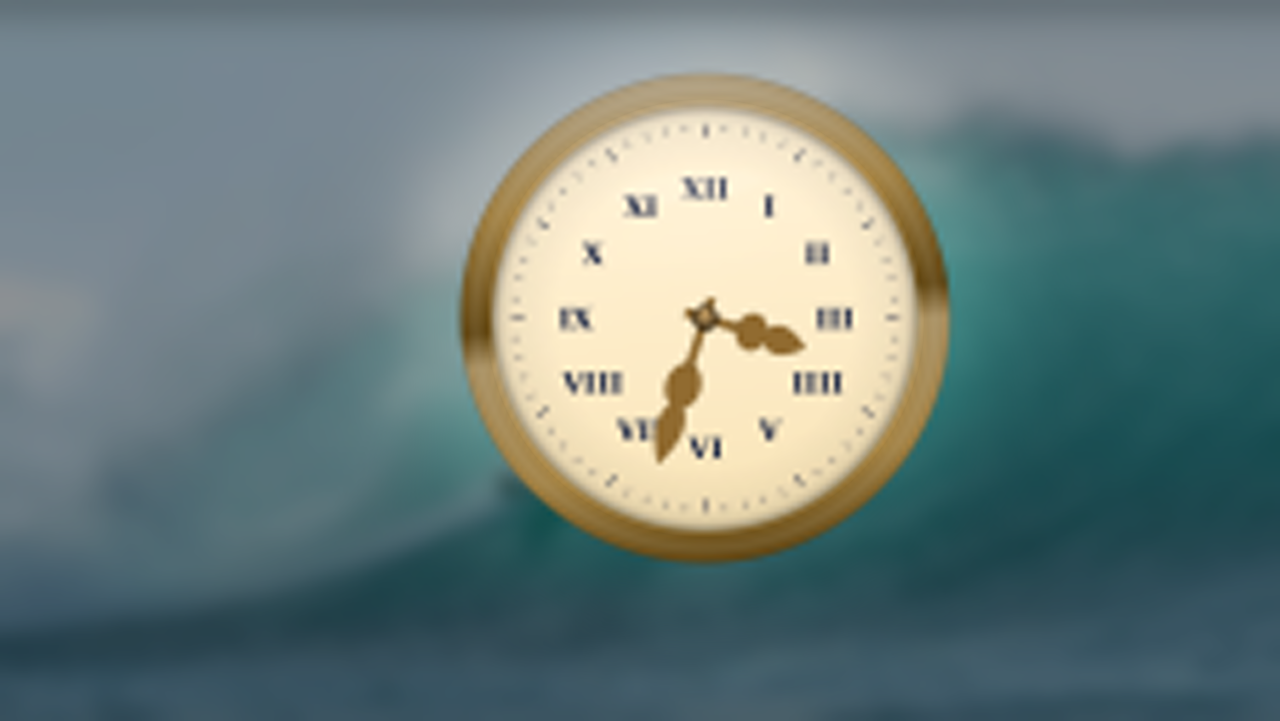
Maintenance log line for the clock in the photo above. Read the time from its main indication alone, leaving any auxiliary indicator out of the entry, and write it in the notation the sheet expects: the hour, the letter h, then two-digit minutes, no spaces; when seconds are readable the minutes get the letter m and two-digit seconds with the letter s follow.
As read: 3h33
